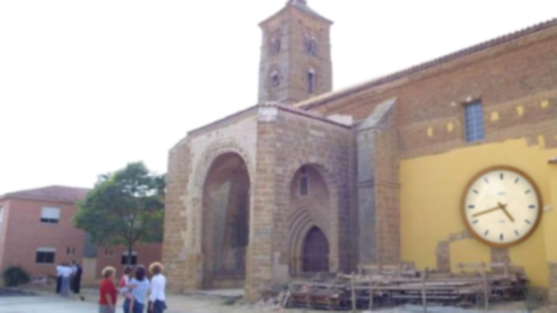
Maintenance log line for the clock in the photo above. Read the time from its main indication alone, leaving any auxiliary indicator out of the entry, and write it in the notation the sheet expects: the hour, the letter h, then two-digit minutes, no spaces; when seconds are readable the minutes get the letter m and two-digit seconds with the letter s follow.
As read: 4h42
